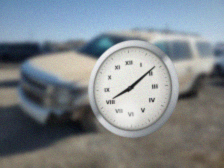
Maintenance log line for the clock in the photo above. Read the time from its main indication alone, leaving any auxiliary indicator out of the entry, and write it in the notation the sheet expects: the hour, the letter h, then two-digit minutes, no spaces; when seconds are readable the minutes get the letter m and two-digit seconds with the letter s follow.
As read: 8h09
